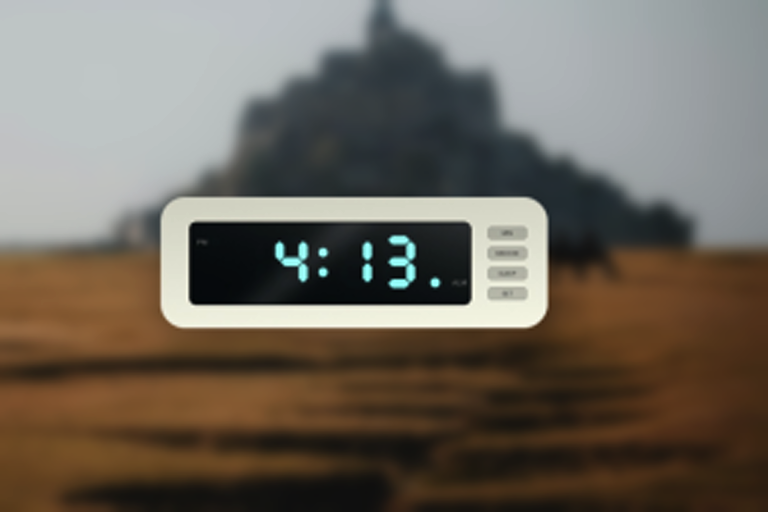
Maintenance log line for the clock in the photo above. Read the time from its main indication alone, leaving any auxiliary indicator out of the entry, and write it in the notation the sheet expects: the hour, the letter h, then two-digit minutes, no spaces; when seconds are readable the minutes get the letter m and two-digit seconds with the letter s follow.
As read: 4h13
